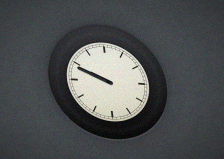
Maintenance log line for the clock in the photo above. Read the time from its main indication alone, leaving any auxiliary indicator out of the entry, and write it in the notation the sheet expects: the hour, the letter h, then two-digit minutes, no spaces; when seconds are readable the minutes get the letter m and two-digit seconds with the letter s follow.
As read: 9h49
